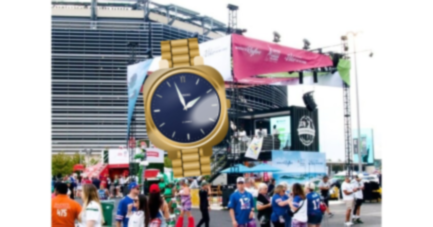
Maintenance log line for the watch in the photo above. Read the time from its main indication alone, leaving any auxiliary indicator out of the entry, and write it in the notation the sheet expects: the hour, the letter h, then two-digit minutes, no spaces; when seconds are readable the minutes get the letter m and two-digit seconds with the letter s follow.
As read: 1h57
